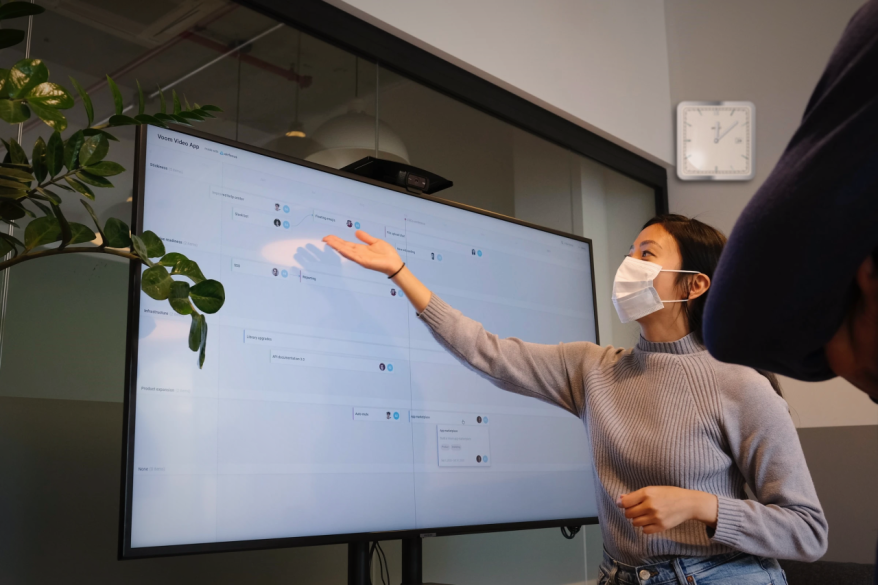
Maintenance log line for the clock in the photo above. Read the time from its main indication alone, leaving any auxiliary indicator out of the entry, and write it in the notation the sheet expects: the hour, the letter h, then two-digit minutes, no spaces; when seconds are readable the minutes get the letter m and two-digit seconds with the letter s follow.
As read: 12h08
